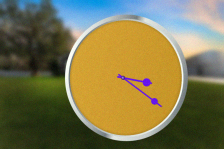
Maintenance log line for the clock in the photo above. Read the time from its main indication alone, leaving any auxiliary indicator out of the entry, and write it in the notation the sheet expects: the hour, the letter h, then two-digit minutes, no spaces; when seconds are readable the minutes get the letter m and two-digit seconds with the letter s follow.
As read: 3h21
